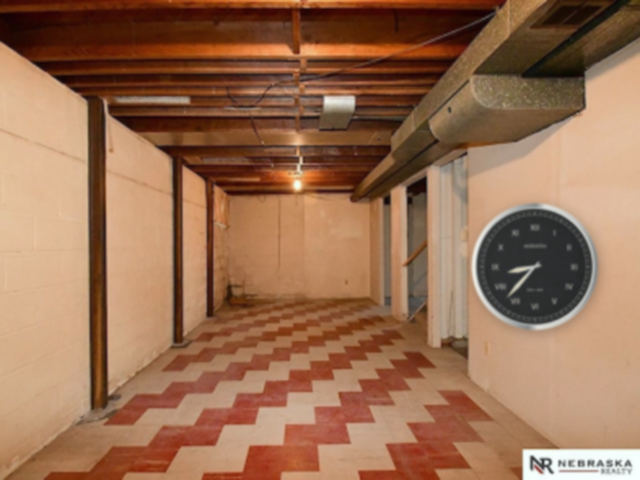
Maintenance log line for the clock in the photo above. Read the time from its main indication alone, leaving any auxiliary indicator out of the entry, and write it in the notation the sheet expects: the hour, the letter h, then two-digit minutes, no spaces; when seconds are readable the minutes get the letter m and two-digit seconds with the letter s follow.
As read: 8h37
